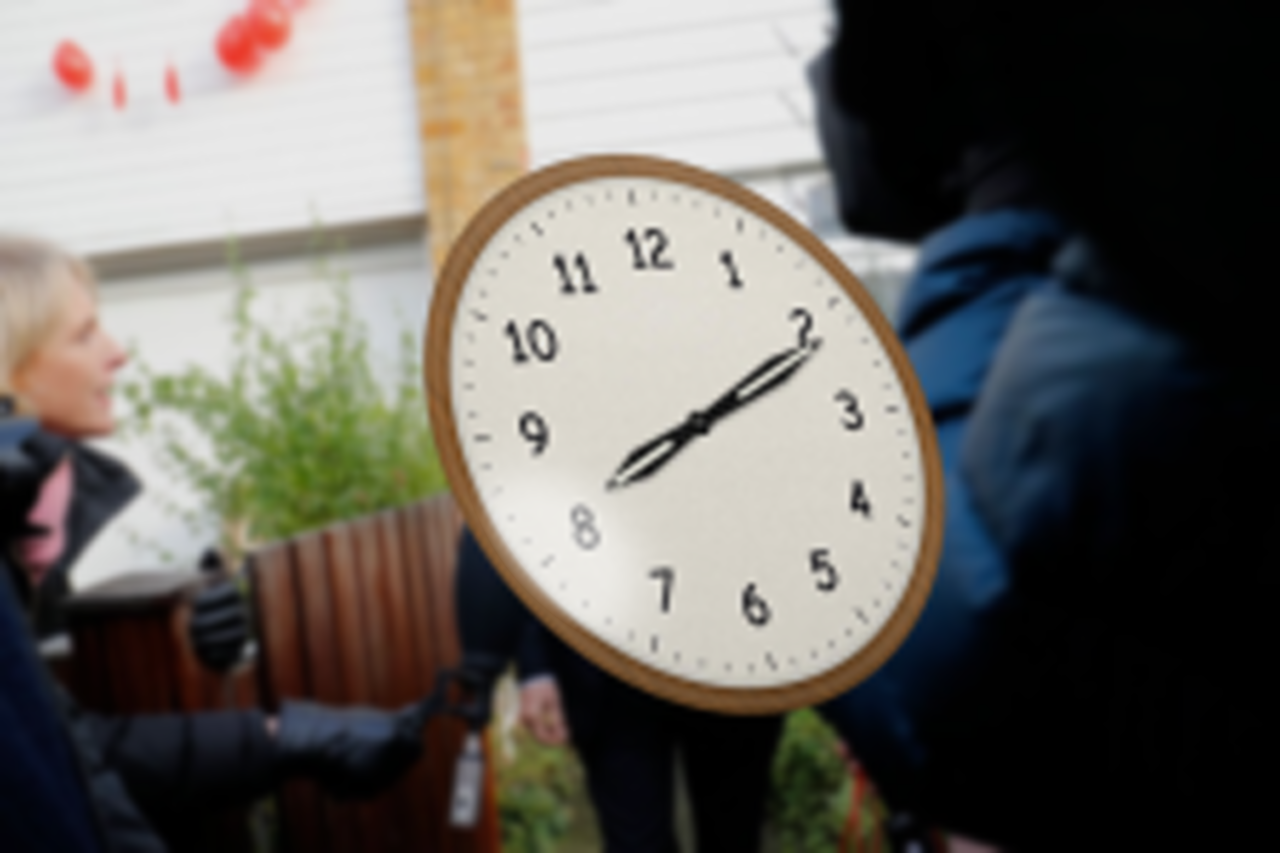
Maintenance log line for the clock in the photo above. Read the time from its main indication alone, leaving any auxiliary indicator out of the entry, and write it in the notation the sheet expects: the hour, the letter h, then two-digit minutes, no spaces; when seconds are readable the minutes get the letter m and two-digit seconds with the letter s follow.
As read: 8h11
